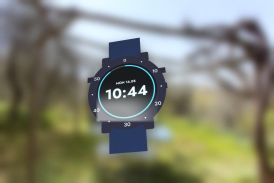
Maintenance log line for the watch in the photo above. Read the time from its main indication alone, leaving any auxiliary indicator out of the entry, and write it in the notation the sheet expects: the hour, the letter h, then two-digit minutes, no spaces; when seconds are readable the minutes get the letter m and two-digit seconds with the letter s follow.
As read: 10h44
